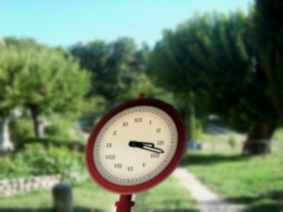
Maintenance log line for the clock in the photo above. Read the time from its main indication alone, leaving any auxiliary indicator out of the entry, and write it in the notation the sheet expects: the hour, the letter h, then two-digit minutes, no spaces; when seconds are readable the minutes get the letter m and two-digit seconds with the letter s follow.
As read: 3h18
